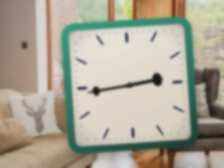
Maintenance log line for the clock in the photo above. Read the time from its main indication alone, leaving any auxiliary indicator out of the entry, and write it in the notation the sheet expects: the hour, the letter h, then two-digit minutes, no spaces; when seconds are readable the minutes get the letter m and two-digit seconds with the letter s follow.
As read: 2h44
